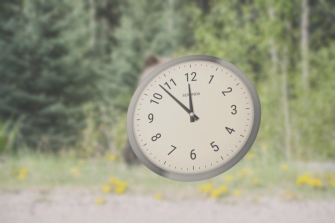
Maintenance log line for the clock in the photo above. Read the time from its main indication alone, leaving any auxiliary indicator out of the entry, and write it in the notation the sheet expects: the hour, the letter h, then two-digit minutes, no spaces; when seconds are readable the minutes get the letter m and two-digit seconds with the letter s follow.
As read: 11h53
